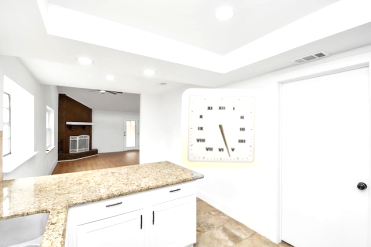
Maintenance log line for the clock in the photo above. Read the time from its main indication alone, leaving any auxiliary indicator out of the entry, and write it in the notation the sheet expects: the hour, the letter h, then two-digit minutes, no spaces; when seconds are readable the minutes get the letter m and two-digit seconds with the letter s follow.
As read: 5h27
